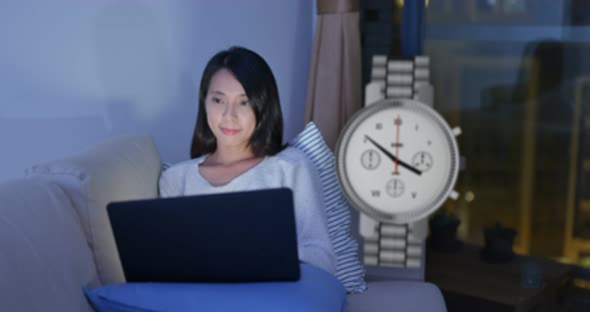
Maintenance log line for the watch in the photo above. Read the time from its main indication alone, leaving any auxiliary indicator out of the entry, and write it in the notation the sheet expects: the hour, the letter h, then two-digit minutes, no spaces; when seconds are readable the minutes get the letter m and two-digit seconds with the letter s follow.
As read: 3h51
